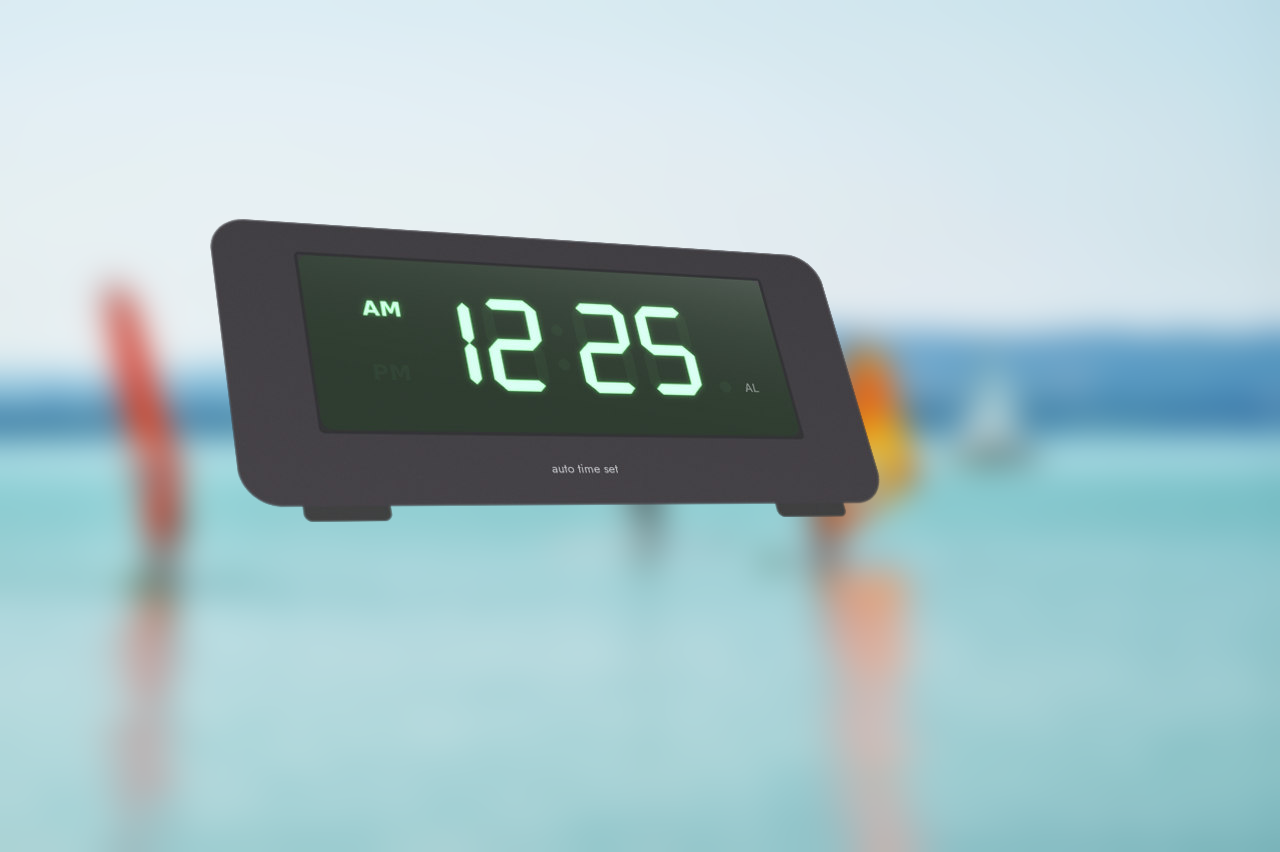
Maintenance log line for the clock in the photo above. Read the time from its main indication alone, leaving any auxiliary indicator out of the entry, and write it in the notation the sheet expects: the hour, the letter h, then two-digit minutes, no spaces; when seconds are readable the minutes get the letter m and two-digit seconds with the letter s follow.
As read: 12h25
